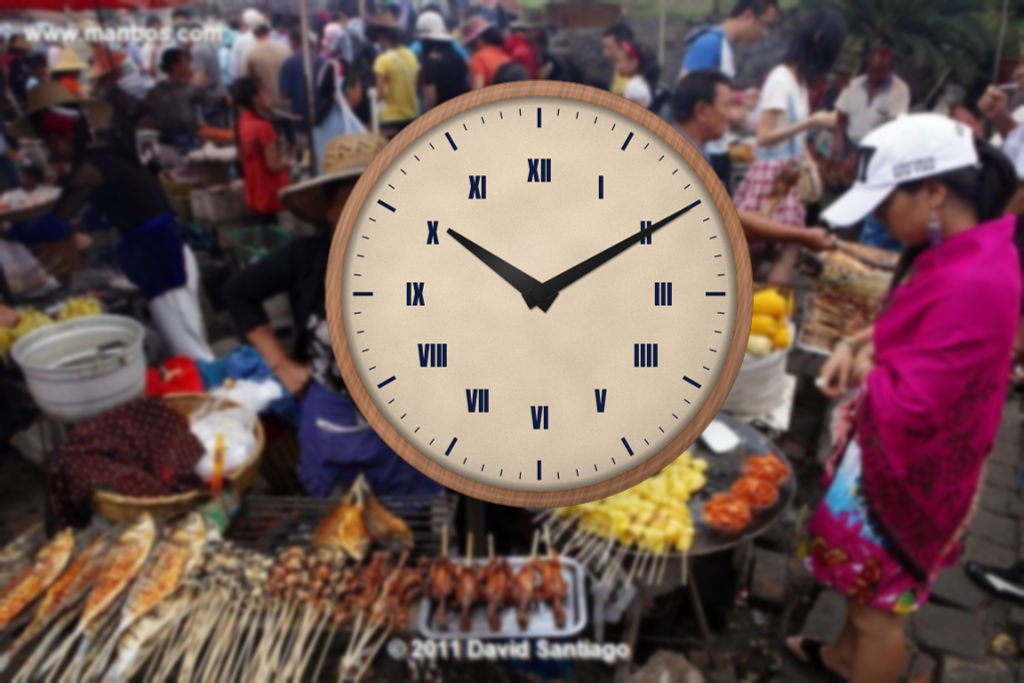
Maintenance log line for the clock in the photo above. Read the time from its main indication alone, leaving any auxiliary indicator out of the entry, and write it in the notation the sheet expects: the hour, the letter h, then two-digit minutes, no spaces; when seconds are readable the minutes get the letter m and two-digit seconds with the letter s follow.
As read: 10h10
